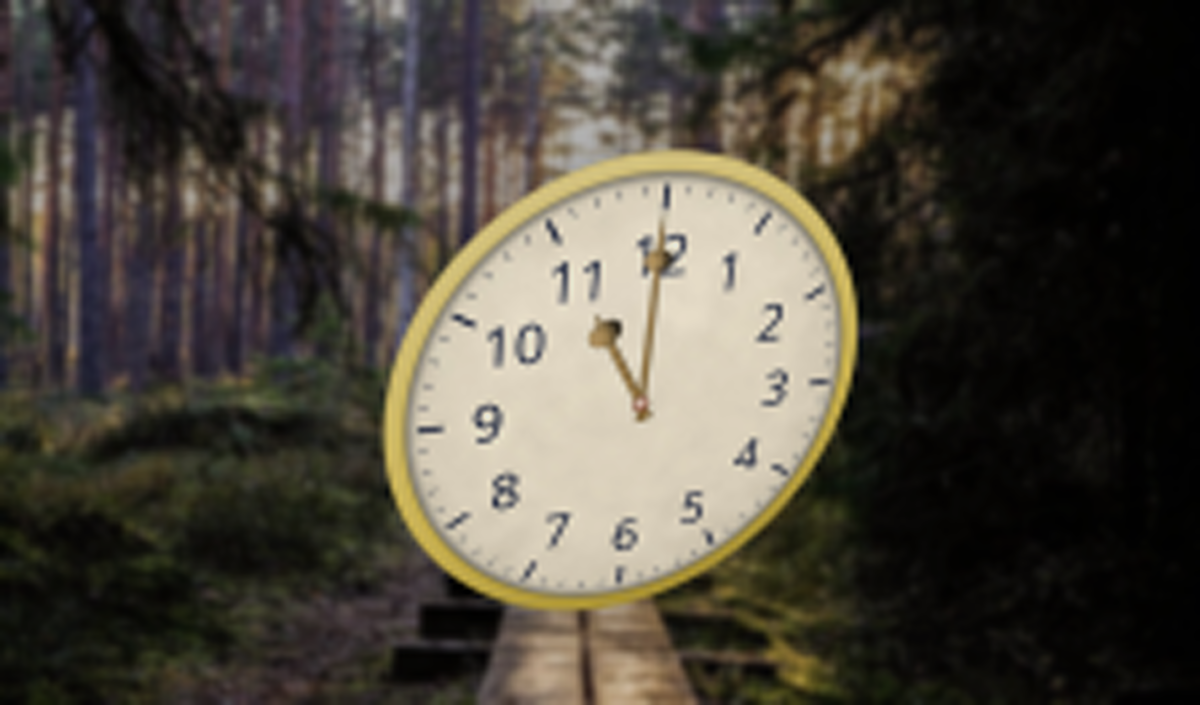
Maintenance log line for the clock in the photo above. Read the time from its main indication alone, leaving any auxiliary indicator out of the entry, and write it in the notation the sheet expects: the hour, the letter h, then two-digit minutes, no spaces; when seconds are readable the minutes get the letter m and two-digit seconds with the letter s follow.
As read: 11h00
